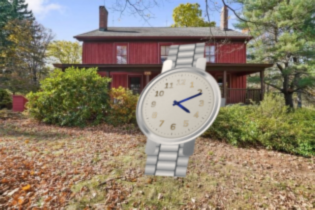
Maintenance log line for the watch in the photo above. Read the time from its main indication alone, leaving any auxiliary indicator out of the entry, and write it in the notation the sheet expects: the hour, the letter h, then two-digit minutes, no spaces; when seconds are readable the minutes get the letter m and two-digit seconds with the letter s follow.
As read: 4h11
